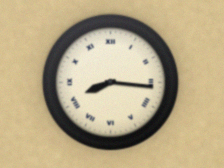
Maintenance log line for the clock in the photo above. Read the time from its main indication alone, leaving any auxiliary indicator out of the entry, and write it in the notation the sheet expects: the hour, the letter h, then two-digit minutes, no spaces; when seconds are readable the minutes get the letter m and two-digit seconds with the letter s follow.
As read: 8h16
